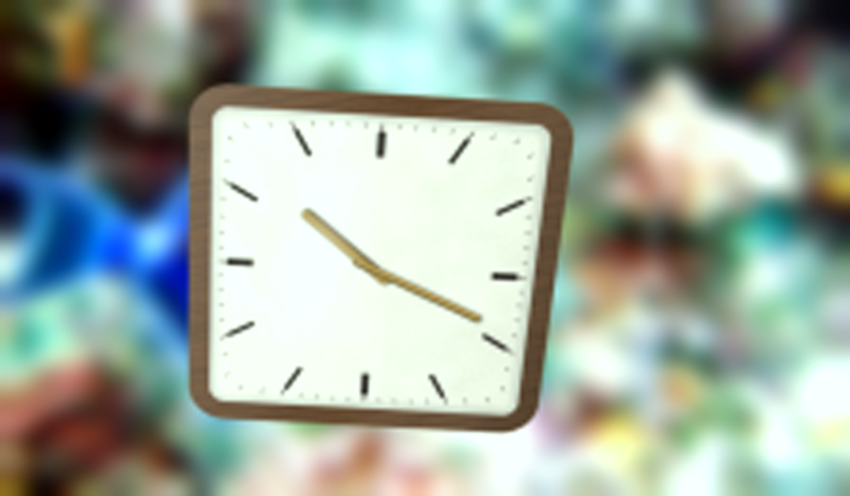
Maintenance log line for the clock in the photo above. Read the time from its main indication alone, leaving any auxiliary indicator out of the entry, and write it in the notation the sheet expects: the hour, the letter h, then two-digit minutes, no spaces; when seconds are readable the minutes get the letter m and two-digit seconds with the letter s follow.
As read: 10h19
